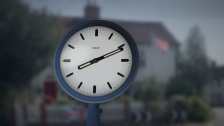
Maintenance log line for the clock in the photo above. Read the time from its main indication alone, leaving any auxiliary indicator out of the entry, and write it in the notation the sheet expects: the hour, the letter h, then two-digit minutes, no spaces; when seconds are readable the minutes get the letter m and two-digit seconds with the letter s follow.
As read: 8h11
